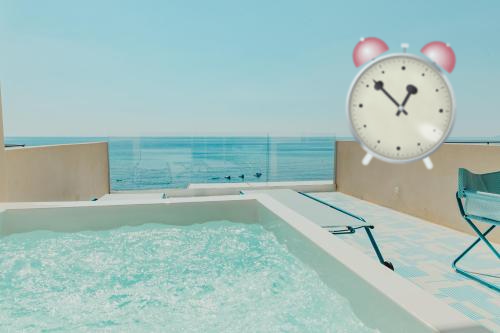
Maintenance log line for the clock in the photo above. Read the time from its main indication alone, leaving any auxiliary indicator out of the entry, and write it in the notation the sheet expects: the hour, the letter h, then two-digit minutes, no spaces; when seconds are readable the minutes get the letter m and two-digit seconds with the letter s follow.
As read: 12h52
